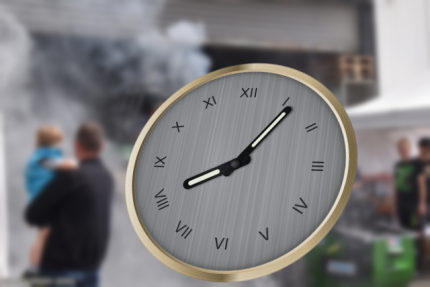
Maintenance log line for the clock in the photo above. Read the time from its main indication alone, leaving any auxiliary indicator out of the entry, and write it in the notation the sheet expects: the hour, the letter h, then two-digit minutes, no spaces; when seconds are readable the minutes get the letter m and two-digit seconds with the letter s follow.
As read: 8h06
